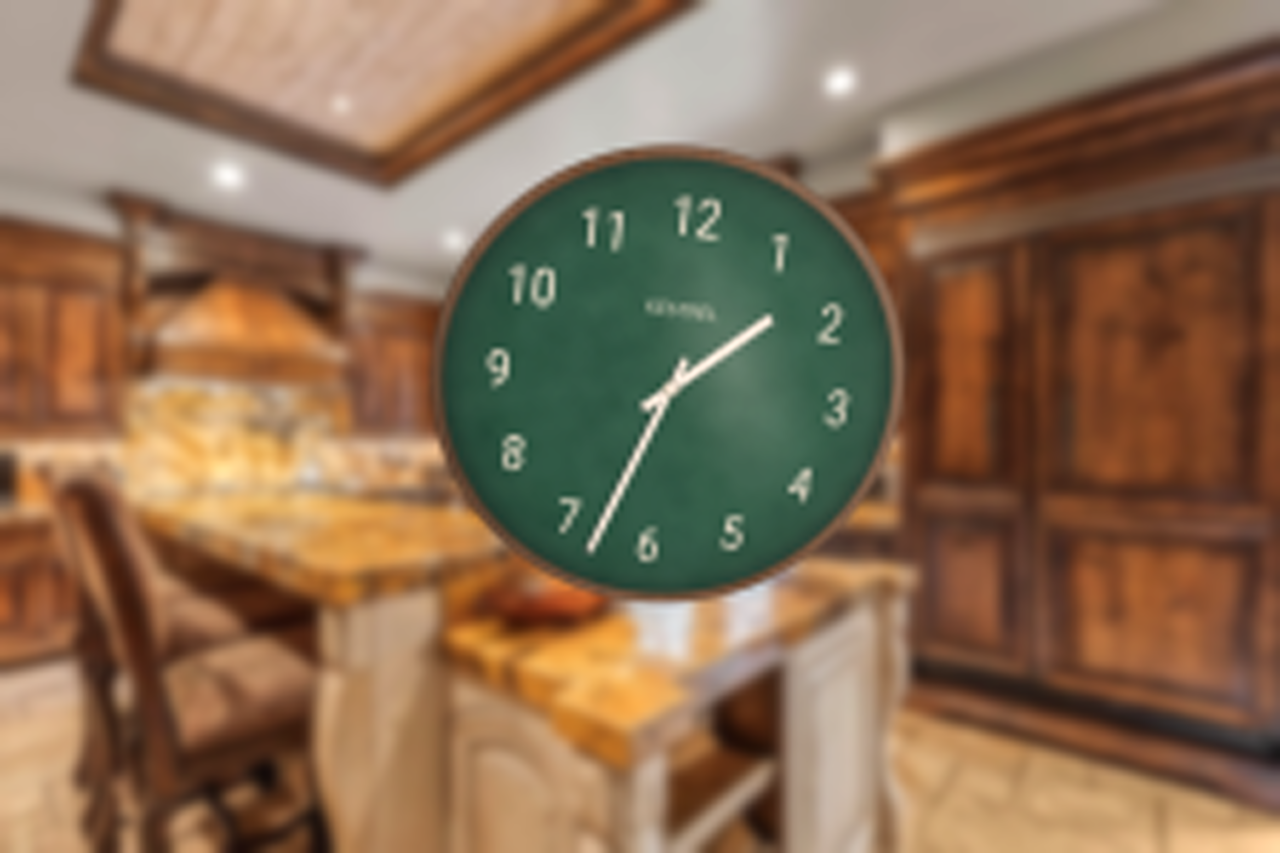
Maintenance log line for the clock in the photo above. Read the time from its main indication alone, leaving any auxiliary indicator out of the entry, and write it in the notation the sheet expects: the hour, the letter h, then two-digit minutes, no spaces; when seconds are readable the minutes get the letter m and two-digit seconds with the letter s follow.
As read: 1h33
